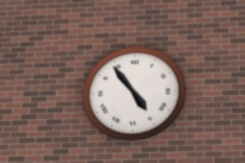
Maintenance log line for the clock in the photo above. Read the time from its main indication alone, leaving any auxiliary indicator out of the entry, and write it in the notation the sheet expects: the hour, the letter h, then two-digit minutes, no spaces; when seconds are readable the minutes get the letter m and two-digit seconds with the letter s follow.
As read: 4h54
